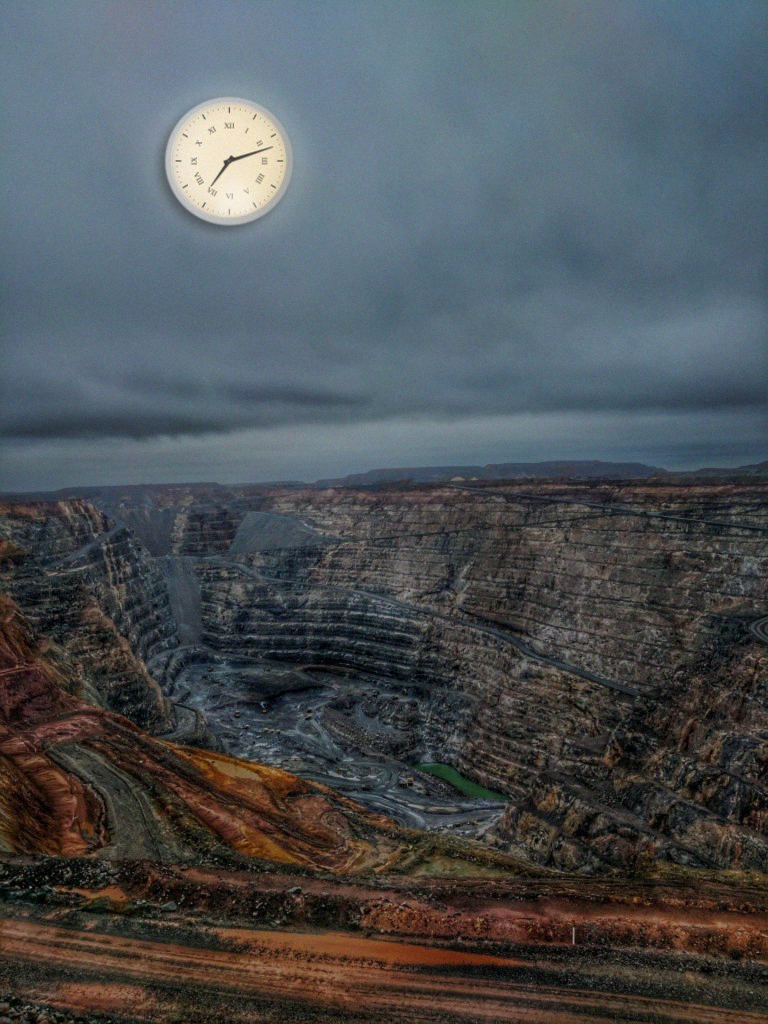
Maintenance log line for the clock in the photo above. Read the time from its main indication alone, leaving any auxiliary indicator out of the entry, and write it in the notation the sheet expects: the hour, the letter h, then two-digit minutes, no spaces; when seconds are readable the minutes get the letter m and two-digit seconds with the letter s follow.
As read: 7h12
